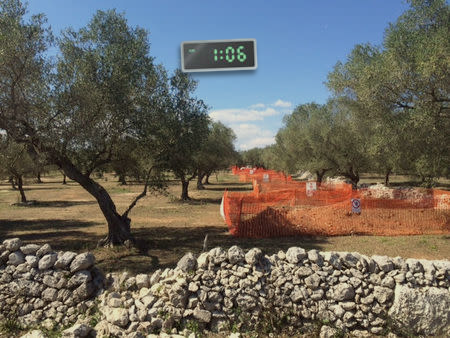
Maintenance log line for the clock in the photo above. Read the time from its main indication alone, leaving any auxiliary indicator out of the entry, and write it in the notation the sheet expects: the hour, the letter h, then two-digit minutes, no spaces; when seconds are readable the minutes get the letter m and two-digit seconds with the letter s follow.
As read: 1h06
